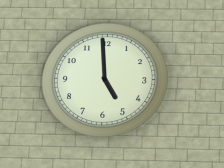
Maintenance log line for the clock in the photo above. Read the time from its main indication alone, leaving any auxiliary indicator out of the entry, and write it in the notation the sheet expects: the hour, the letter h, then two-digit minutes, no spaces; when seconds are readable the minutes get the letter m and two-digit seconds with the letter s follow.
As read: 4h59
